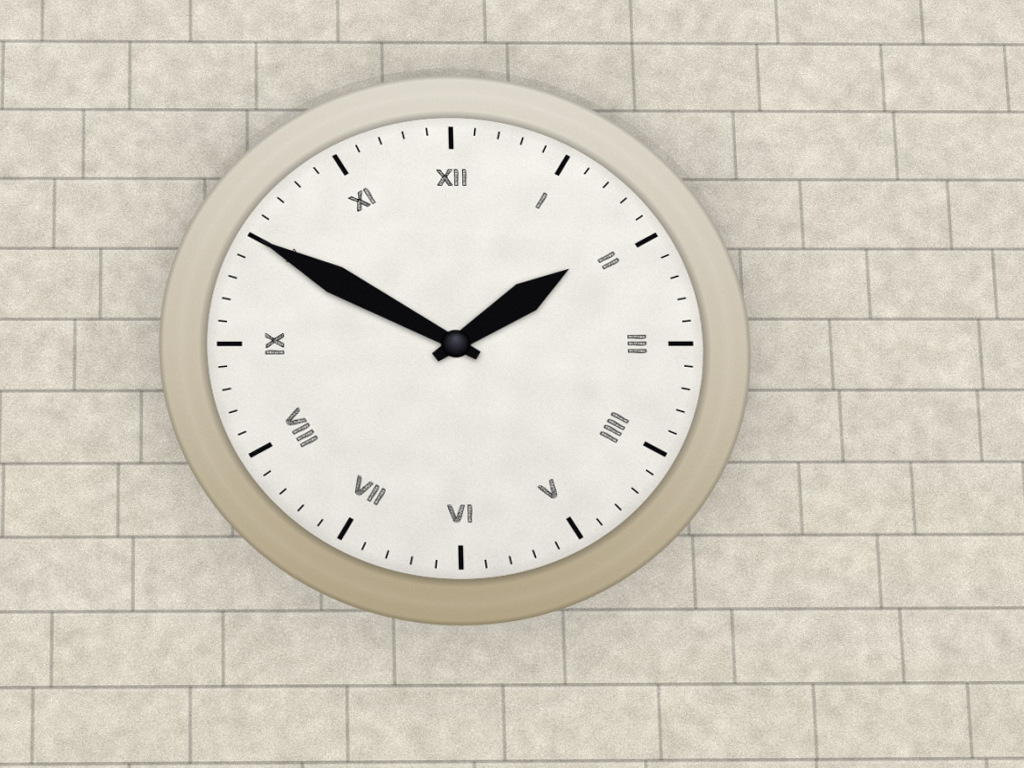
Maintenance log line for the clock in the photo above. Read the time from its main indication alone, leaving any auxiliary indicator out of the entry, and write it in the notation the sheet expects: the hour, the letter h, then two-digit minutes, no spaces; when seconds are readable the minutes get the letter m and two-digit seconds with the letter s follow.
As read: 1h50
